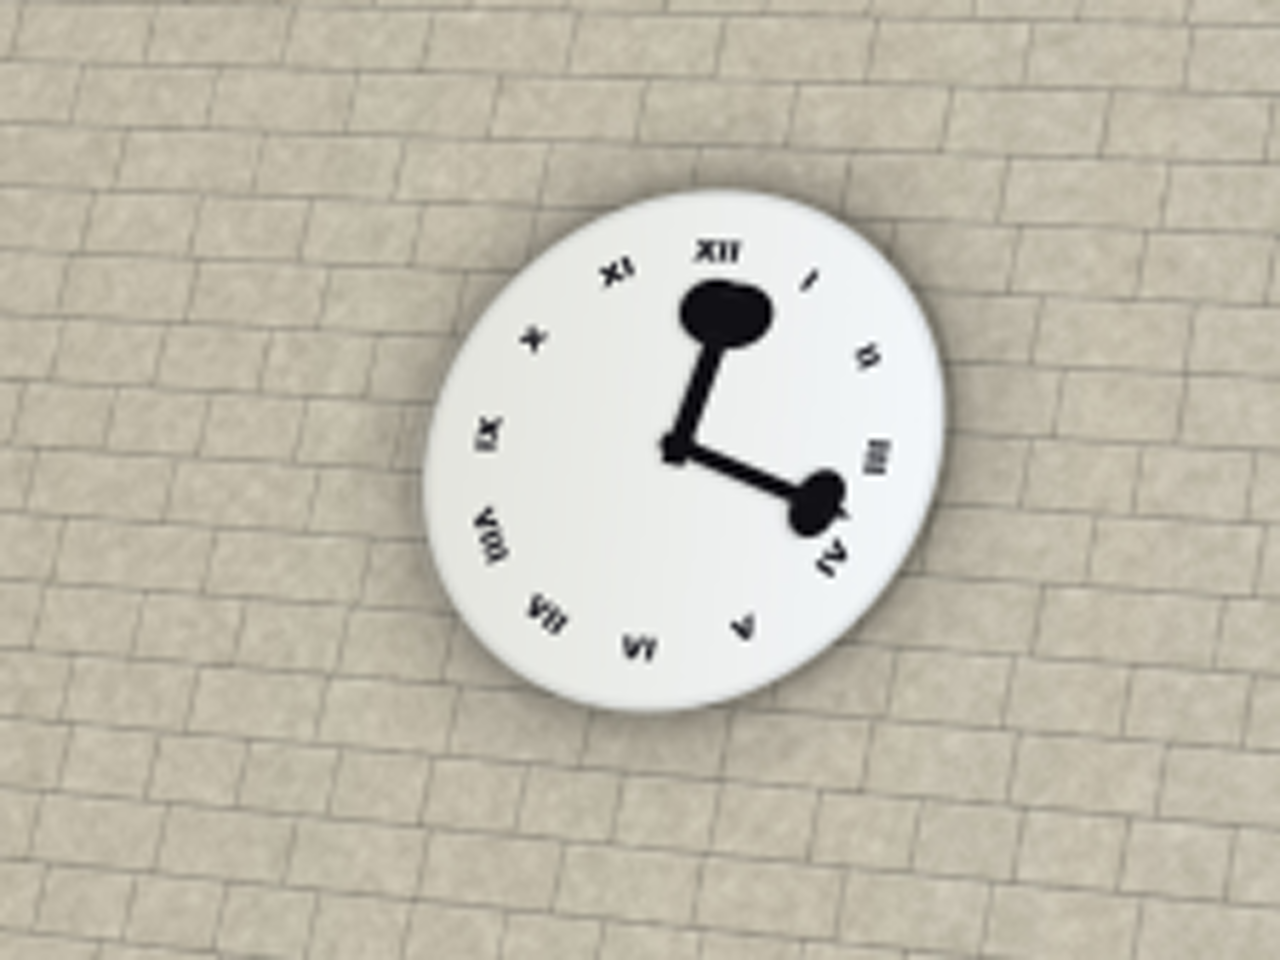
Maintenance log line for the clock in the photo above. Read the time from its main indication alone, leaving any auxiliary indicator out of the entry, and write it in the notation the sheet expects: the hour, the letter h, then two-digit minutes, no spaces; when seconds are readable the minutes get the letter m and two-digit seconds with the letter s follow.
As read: 12h18
